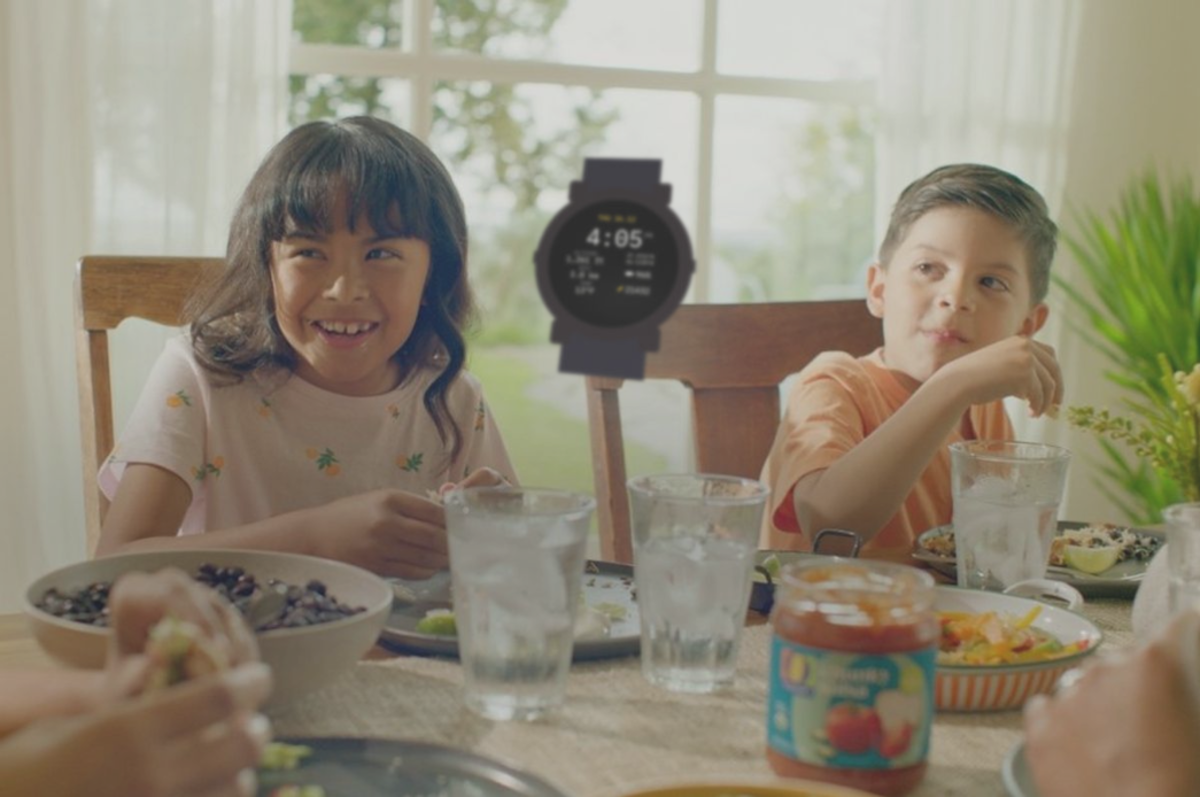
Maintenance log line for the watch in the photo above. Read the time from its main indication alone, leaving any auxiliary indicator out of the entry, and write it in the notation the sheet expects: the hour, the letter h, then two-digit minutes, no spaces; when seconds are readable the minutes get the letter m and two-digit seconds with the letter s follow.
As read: 4h05
